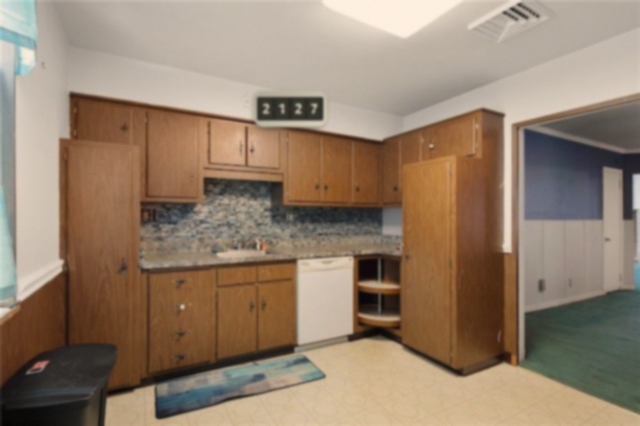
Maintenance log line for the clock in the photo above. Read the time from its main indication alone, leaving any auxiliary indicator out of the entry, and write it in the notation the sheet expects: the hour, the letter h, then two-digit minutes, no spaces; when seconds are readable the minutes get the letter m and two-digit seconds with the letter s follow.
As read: 21h27
